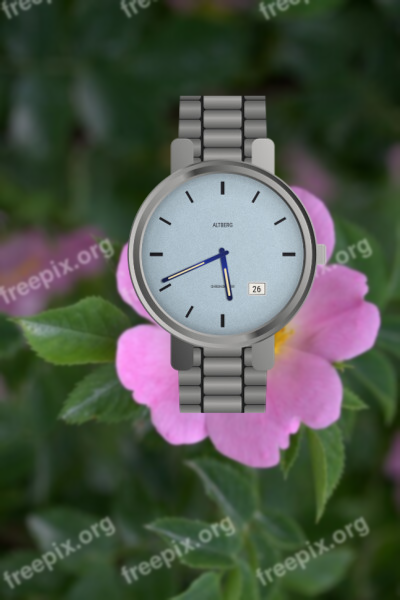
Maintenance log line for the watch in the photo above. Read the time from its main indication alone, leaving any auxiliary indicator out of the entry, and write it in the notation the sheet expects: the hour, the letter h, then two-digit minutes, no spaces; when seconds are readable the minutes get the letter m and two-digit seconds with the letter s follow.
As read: 5h41
